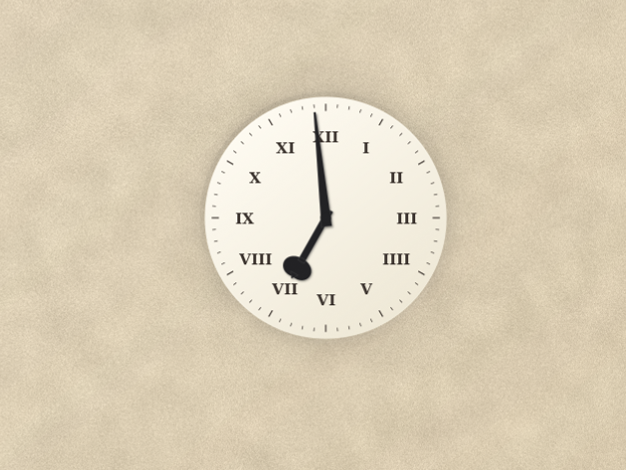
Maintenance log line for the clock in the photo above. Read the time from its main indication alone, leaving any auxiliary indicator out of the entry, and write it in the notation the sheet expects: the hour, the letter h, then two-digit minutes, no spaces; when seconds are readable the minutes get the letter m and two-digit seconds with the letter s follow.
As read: 6h59
